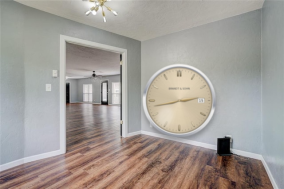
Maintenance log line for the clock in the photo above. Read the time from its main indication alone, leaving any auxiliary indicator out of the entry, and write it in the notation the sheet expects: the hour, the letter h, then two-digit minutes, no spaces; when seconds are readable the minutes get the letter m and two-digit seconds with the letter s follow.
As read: 2h43
